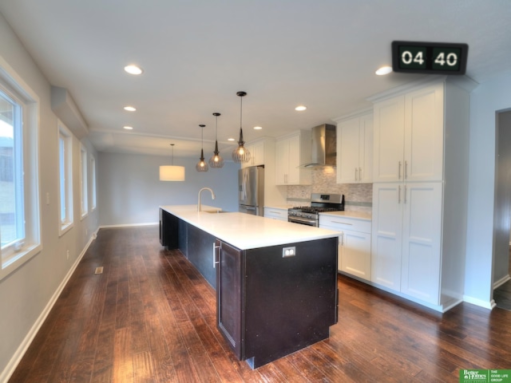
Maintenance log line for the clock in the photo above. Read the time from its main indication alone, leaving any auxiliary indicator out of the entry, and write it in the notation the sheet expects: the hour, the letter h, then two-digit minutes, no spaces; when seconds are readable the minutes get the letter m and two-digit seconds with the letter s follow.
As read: 4h40
